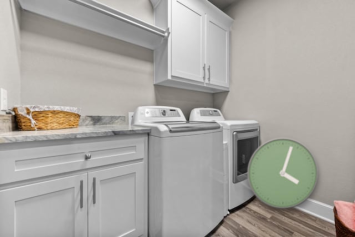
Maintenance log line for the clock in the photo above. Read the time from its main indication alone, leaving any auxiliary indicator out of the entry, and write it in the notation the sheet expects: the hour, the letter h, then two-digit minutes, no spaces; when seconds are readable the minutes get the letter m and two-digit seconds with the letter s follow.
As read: 4h03
